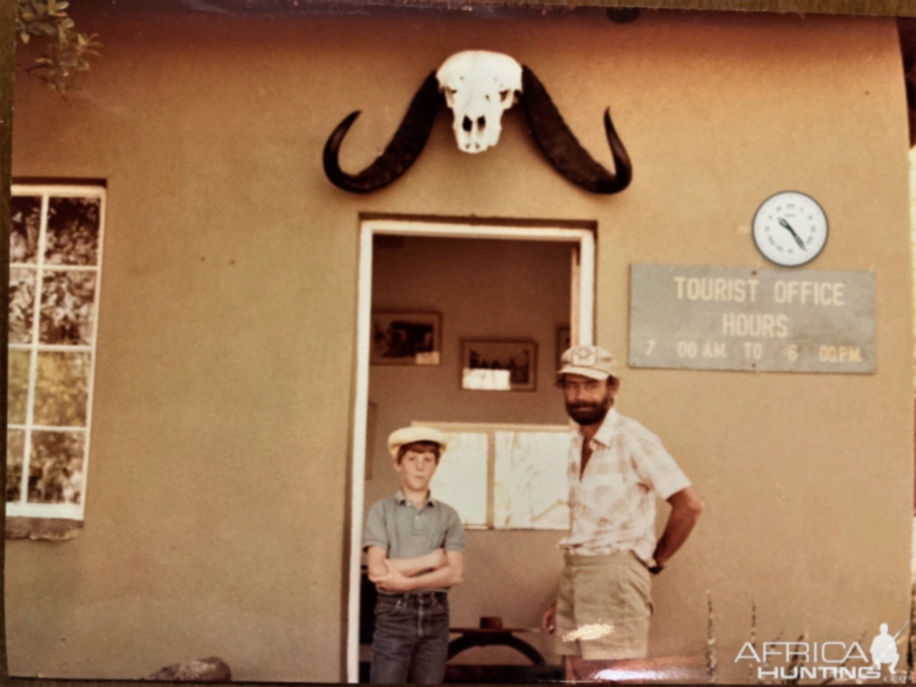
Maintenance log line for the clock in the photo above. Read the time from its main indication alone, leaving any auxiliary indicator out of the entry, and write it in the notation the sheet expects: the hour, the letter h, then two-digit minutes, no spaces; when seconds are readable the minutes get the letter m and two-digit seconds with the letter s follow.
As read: 10h24
